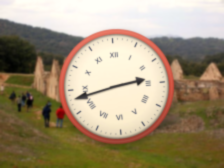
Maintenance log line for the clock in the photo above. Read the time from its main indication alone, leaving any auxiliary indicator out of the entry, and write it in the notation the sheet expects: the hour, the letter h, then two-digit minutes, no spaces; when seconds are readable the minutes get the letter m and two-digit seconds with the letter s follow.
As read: 2h43
